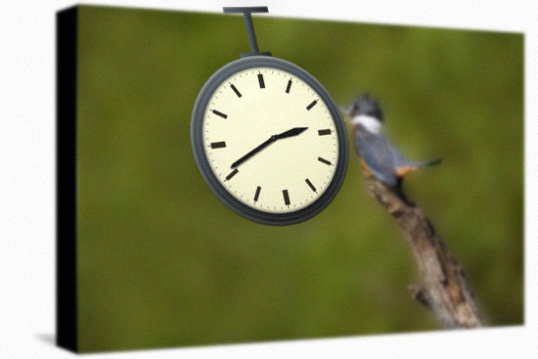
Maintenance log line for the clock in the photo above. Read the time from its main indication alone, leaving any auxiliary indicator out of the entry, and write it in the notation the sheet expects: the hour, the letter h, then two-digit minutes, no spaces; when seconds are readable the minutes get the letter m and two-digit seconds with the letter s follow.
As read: 2h41
